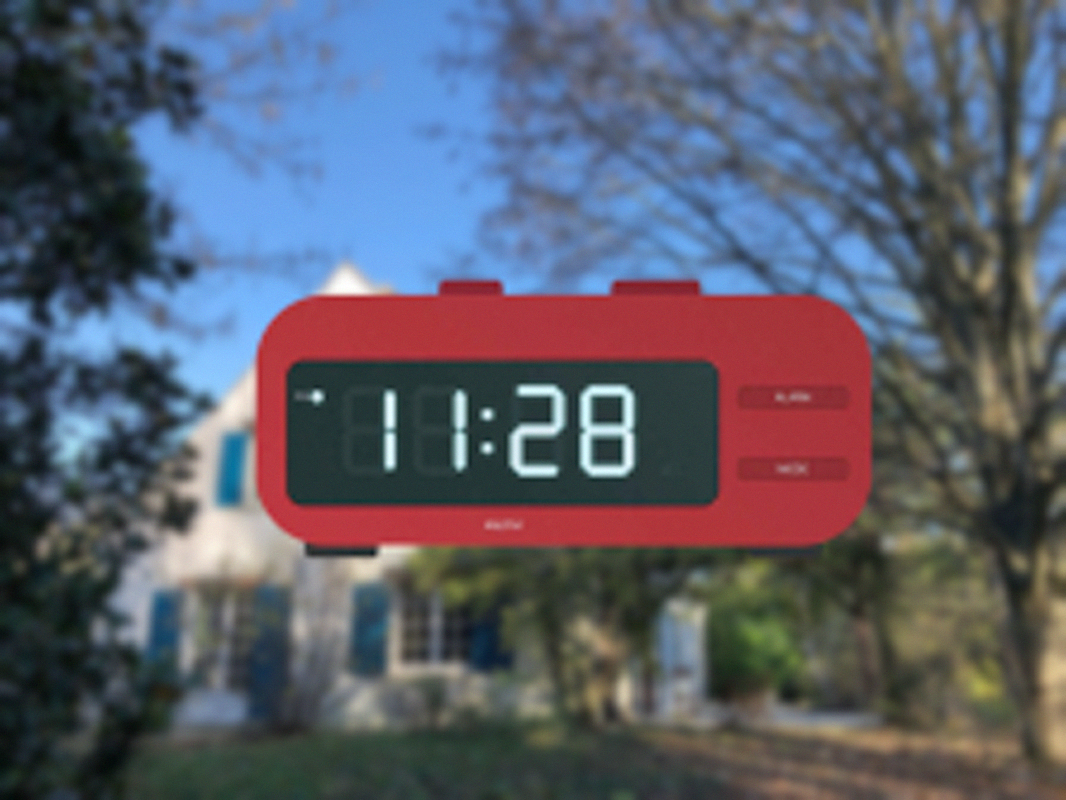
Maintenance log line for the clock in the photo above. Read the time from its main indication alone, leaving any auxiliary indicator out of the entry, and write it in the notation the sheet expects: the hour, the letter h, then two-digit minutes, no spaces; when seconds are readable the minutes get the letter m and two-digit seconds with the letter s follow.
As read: 11h28
